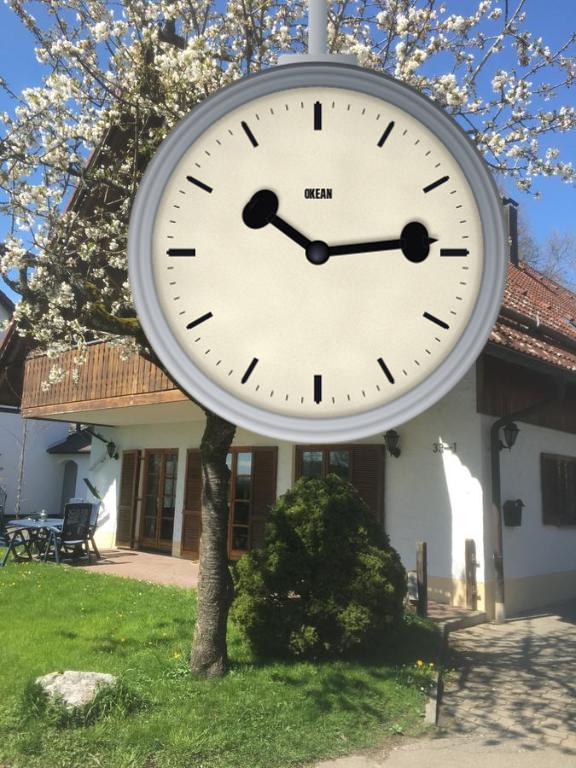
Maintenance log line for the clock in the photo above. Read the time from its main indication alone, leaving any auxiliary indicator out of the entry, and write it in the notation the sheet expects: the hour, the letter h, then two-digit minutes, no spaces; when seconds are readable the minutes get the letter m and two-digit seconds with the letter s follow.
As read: 10h14
